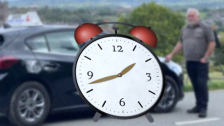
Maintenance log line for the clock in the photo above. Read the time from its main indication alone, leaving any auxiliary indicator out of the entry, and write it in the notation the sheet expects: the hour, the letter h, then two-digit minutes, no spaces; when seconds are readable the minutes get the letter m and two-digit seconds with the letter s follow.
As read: 1h42
